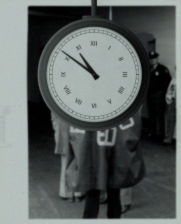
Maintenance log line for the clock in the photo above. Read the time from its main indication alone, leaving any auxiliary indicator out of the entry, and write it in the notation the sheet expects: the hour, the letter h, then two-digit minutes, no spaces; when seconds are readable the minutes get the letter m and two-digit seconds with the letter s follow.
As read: 10h51
